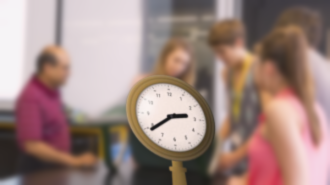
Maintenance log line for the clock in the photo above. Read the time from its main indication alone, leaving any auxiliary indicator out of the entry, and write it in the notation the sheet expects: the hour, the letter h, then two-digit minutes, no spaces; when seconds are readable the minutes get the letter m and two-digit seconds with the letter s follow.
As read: 2h39
